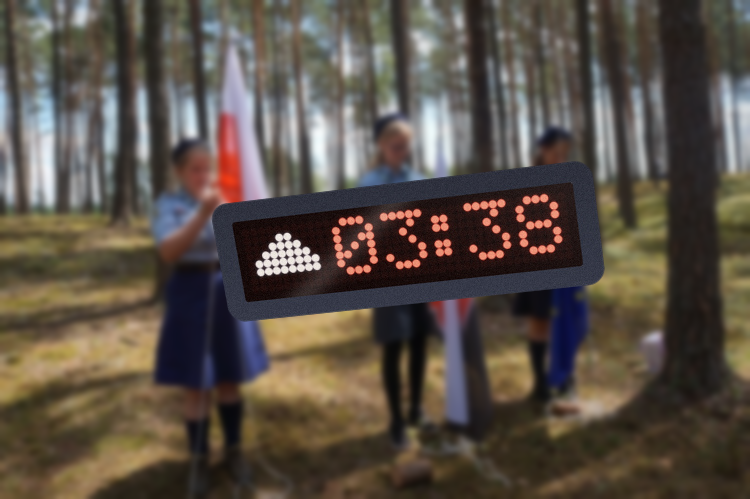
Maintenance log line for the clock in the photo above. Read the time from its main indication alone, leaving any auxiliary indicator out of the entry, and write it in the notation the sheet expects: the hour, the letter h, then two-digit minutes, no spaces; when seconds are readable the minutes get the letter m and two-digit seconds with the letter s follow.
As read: 3h38
